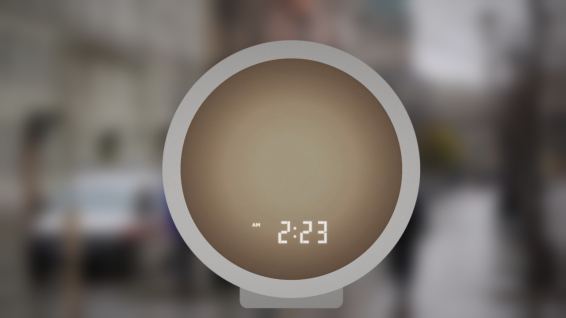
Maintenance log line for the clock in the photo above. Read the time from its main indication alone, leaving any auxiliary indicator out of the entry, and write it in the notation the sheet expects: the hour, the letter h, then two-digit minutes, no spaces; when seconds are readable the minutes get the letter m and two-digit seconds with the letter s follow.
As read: 2h23
